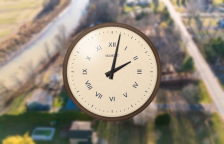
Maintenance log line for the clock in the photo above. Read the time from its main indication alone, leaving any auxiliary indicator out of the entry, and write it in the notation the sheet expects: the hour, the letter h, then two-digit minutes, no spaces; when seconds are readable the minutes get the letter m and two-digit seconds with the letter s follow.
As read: 2h02
